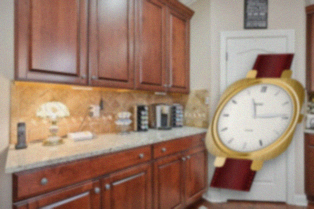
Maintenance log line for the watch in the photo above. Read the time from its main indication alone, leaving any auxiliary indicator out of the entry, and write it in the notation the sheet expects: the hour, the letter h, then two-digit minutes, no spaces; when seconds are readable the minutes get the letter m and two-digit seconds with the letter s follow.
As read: 11h14
